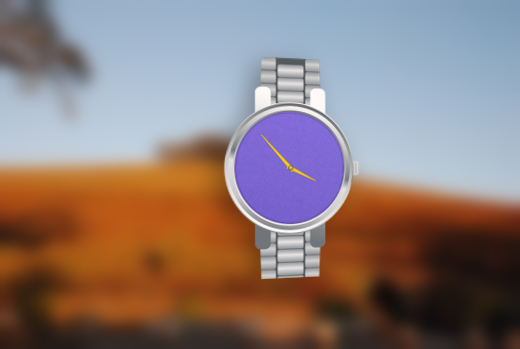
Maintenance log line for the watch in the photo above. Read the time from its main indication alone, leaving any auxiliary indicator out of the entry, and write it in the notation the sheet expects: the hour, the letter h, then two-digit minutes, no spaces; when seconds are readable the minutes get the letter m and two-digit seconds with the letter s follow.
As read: 3h53
